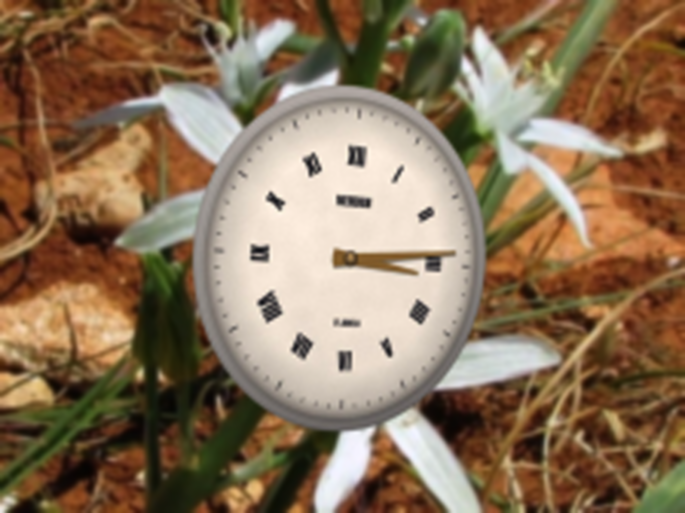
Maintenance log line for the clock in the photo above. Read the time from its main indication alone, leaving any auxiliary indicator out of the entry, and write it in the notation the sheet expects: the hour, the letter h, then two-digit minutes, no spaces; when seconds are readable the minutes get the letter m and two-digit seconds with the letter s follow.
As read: 3h14
